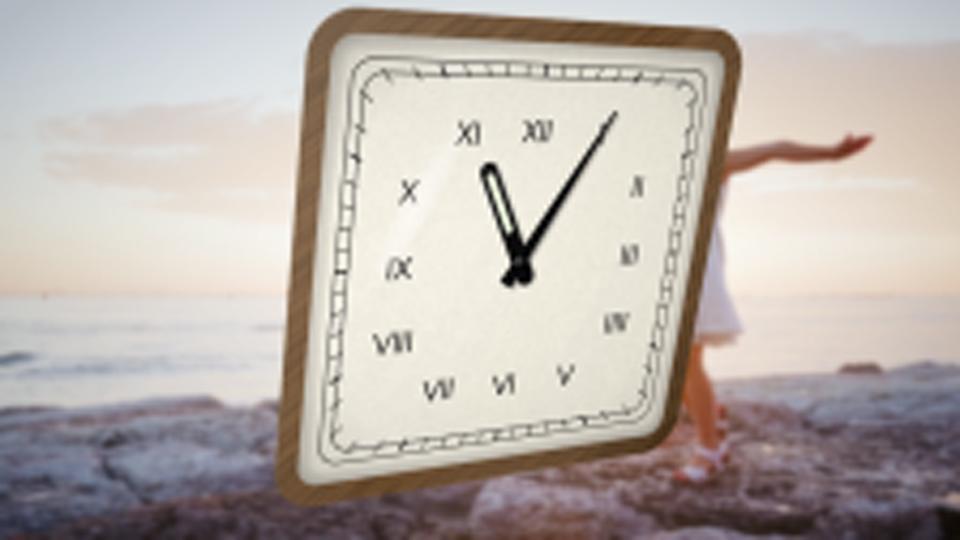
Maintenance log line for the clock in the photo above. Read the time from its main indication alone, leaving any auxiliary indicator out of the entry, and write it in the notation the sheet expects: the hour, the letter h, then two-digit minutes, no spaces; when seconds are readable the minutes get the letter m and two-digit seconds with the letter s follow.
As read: 11h05
